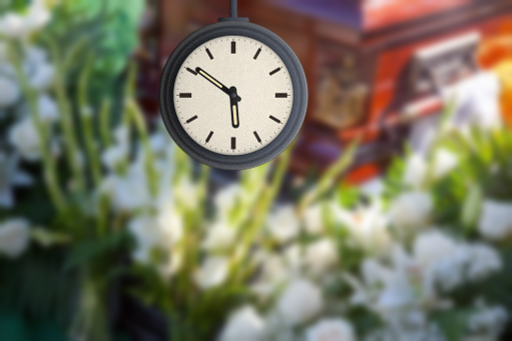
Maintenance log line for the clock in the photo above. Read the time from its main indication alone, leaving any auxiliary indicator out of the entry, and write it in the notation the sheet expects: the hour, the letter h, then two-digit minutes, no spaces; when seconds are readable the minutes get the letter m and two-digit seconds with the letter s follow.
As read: 5h51
